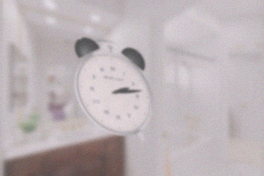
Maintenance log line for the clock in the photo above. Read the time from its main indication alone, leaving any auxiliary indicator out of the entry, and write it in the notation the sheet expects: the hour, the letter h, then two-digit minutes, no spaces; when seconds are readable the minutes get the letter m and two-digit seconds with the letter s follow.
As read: 2h13
